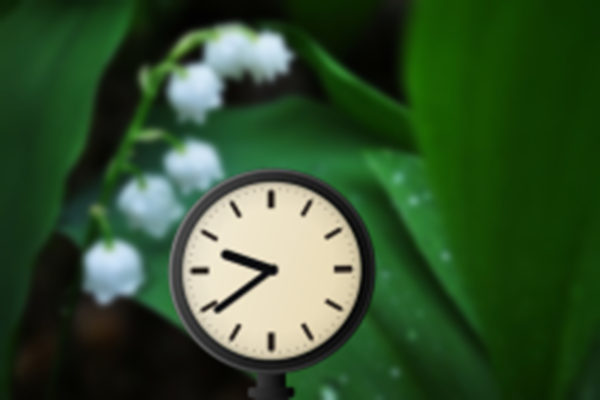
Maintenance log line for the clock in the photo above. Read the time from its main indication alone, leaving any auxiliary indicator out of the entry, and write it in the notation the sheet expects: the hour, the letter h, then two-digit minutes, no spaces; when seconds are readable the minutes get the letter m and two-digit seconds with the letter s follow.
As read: 9h39
